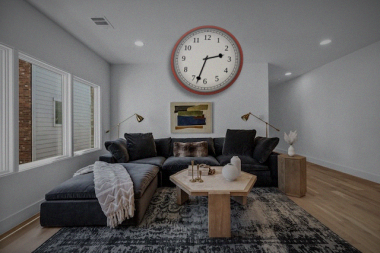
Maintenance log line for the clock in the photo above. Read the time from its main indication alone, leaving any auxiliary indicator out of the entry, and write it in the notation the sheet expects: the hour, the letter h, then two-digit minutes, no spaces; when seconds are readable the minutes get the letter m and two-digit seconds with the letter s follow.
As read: 2h33
